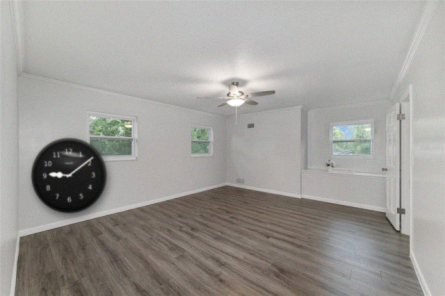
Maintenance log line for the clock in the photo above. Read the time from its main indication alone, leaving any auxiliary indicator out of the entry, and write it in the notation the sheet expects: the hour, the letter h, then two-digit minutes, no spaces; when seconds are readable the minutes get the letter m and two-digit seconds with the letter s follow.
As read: 9h09
